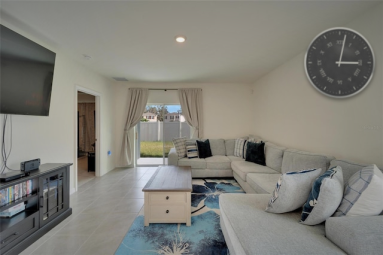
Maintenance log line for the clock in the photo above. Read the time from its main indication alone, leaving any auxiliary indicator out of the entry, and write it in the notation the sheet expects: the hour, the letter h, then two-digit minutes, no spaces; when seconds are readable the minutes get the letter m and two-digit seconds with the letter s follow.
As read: 3h02
